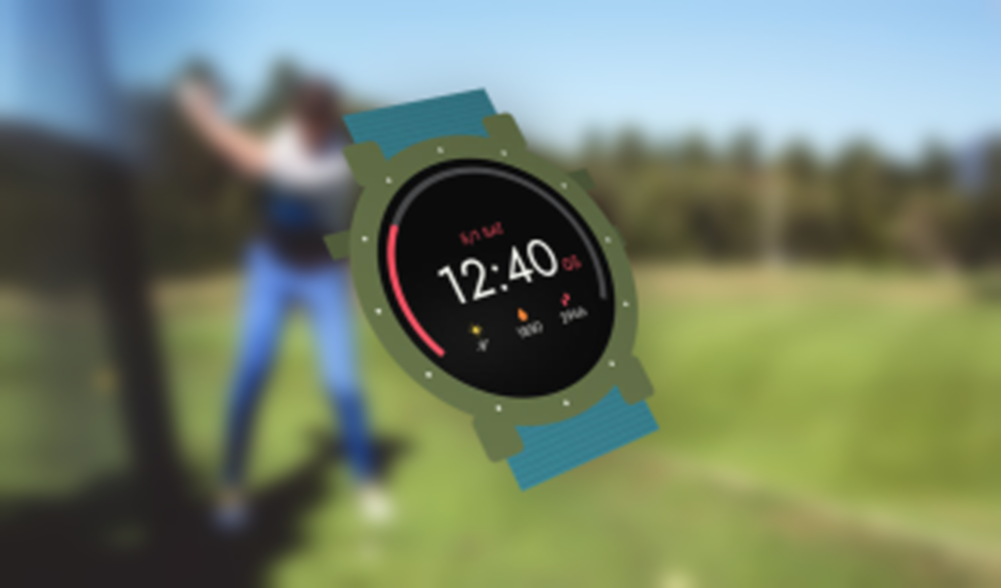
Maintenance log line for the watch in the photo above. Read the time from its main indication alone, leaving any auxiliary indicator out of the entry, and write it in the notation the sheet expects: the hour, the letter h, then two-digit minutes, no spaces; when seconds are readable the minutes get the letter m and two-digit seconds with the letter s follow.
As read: 12h40
